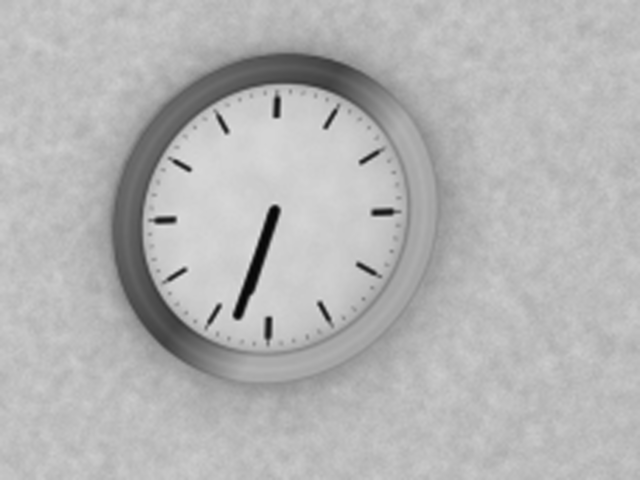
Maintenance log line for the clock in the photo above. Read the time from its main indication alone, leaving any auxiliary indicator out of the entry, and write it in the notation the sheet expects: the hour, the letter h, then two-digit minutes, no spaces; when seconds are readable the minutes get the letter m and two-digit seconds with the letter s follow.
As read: 6h33
